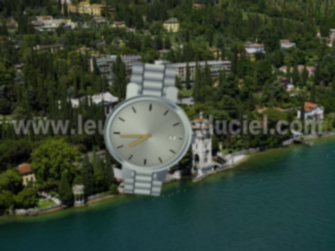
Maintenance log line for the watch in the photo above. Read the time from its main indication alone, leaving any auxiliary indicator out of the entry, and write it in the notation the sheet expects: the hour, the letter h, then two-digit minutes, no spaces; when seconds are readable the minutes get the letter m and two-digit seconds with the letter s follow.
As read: 7h44
